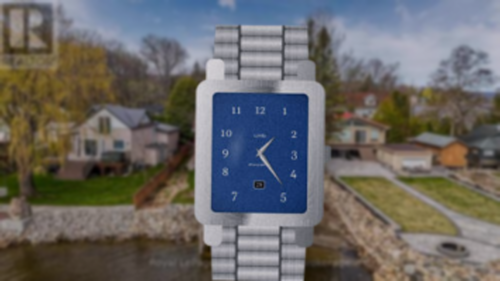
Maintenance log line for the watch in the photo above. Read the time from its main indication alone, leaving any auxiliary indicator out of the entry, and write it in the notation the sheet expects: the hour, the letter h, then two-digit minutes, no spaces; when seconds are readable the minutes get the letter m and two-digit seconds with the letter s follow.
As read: 1h24
